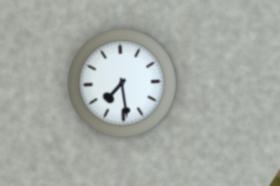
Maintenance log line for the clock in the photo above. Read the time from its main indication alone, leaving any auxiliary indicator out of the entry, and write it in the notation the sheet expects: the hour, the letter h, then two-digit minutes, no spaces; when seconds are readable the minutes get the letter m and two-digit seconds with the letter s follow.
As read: 7h29
